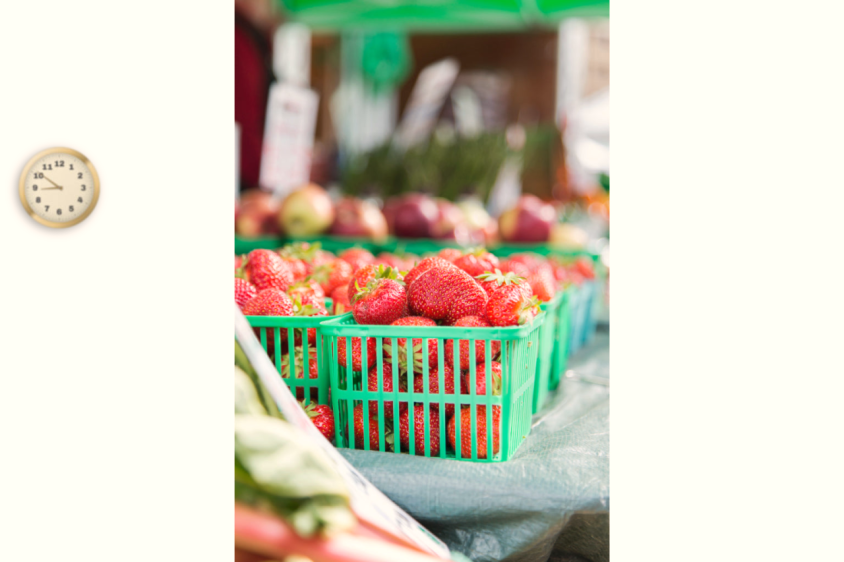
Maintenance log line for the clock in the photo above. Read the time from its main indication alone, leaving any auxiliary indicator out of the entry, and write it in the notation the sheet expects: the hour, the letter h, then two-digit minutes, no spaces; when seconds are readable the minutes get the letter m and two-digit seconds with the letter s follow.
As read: 8h51
